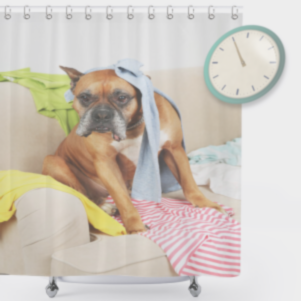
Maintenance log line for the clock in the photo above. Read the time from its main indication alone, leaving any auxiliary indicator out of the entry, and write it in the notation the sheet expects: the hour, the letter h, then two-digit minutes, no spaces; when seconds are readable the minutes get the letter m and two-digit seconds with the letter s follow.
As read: 10h55
